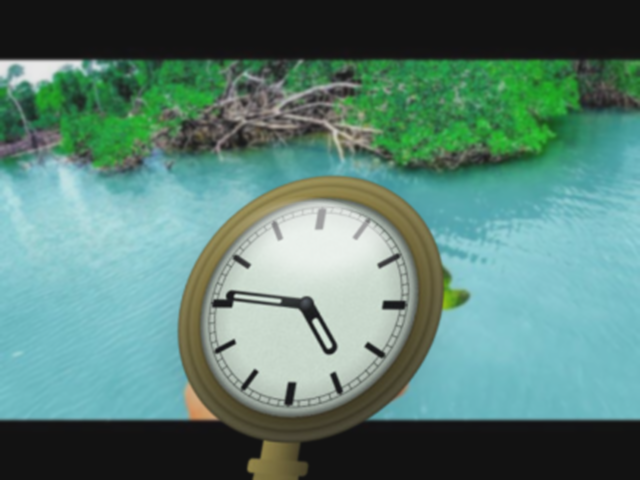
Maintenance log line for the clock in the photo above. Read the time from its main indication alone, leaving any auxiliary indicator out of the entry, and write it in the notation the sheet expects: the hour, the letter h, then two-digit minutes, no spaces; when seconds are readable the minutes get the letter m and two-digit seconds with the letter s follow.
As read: 4h46
